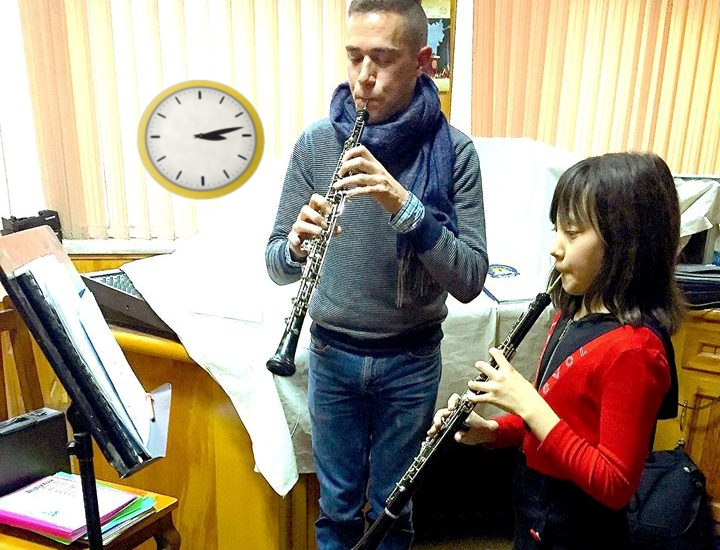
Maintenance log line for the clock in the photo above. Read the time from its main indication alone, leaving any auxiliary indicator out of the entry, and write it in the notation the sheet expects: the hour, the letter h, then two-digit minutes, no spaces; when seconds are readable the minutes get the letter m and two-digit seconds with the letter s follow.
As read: 3h13
